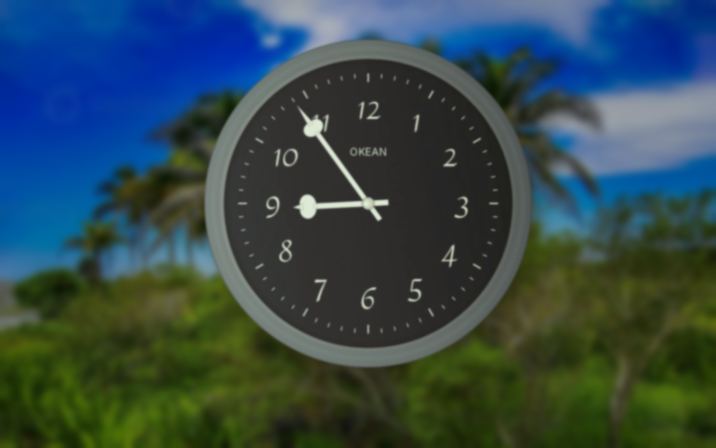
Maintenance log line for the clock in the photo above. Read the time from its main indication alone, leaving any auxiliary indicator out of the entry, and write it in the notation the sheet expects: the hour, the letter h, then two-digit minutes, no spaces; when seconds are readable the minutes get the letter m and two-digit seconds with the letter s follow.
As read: 8h54
